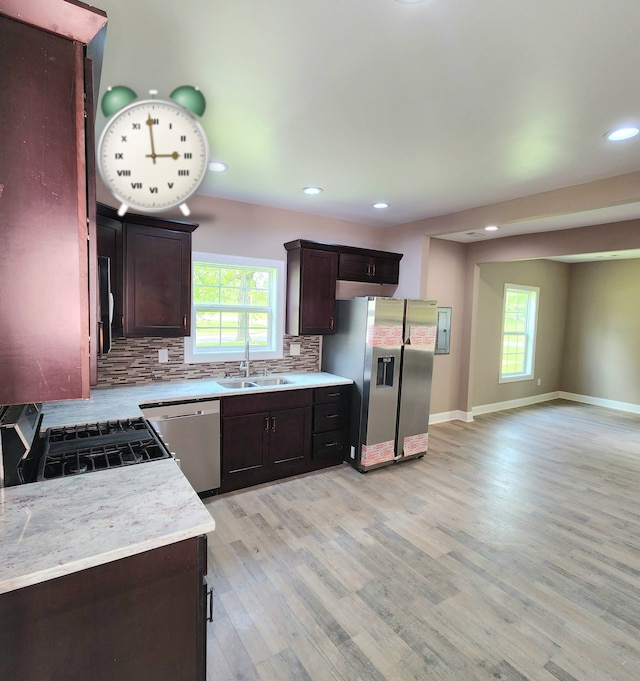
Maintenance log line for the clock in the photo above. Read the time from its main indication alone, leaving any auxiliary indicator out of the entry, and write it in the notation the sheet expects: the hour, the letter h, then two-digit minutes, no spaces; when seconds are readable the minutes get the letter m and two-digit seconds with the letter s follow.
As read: 2h59
